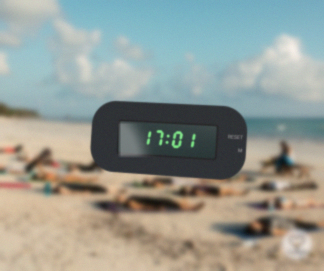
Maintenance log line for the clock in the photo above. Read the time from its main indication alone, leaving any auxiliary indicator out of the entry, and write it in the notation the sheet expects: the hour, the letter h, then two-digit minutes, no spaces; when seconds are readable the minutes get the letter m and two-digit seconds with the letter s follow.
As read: 17h01
